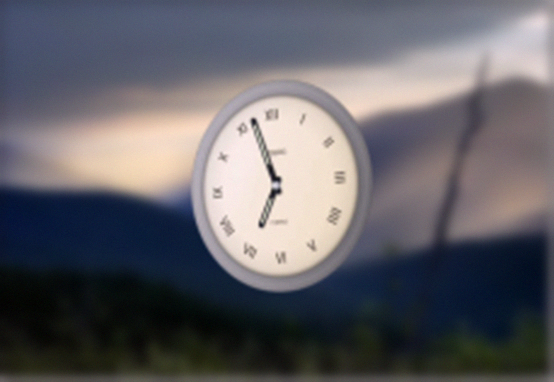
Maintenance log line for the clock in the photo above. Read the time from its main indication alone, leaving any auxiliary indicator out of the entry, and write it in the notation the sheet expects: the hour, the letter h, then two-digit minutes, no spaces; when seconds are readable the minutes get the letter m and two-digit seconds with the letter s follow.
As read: 6h57
